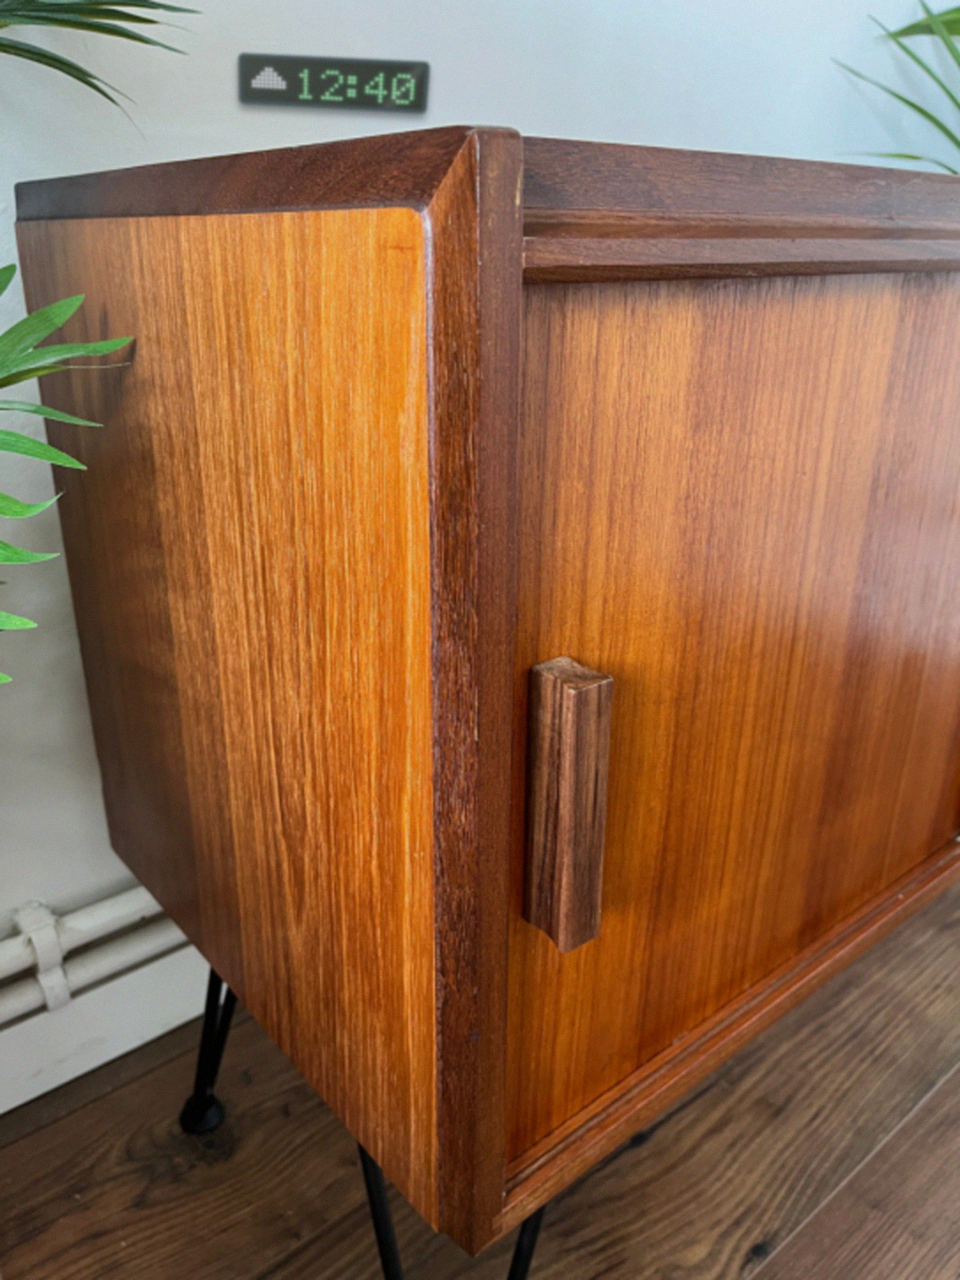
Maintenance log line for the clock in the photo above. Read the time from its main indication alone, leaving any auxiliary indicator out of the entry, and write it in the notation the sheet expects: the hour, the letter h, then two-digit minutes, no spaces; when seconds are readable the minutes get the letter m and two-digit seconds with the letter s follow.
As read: 12h40
